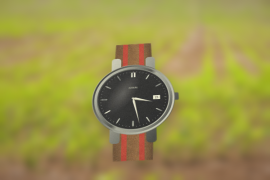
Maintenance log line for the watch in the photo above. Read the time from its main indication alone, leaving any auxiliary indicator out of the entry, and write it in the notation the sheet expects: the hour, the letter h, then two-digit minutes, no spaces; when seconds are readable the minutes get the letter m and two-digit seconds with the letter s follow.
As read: 3h28
